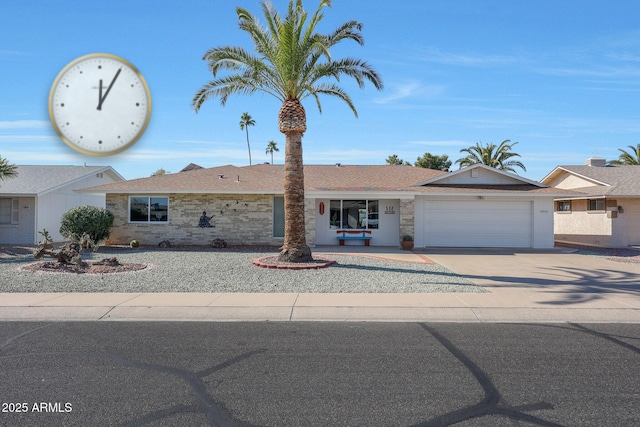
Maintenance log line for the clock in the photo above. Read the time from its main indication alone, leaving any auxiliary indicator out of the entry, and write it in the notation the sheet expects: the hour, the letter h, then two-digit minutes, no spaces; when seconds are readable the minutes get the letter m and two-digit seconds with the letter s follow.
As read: 12h05
